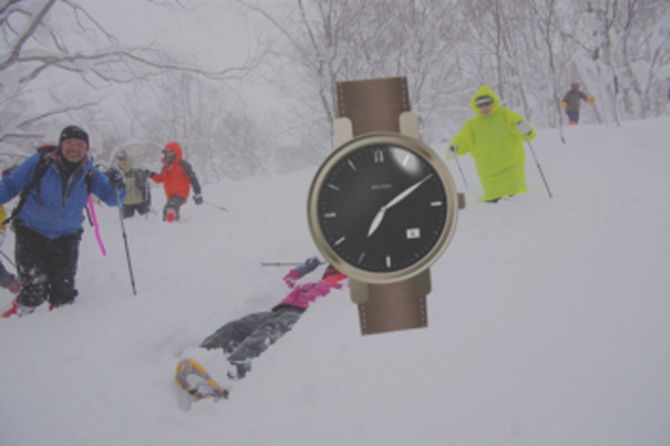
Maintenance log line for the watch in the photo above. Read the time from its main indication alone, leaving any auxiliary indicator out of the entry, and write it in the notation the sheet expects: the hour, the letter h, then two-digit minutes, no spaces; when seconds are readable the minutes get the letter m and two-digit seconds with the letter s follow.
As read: 7h10
